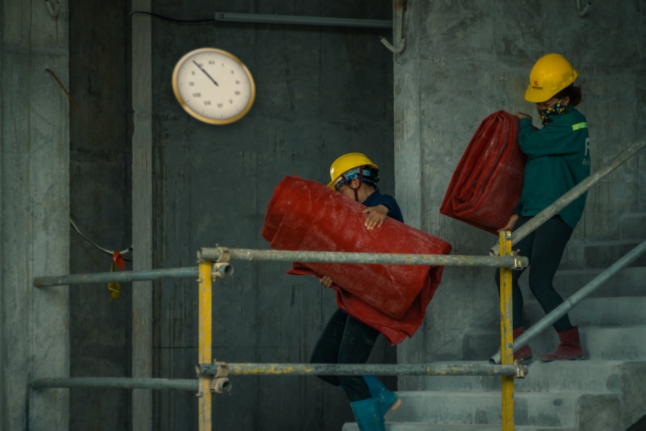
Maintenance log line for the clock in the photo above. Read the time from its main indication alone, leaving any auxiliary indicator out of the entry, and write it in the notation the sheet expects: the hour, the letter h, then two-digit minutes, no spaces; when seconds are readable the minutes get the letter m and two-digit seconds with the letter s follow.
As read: 10h54
